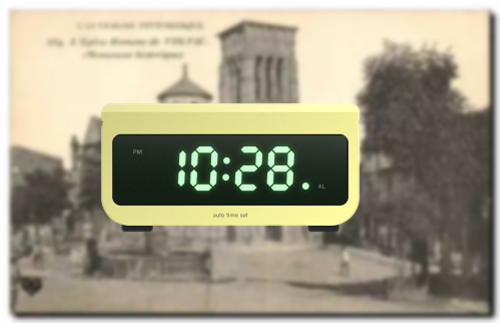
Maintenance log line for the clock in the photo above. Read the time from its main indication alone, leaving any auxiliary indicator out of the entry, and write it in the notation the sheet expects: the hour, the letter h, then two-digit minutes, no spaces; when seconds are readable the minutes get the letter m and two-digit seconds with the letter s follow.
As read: 10h28
